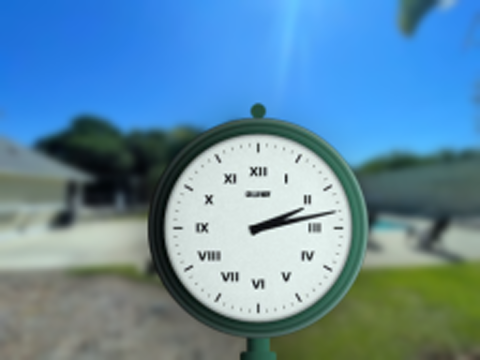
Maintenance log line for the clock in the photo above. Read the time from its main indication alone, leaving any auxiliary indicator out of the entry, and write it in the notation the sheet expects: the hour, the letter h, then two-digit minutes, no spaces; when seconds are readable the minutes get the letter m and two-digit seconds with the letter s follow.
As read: 2h13
